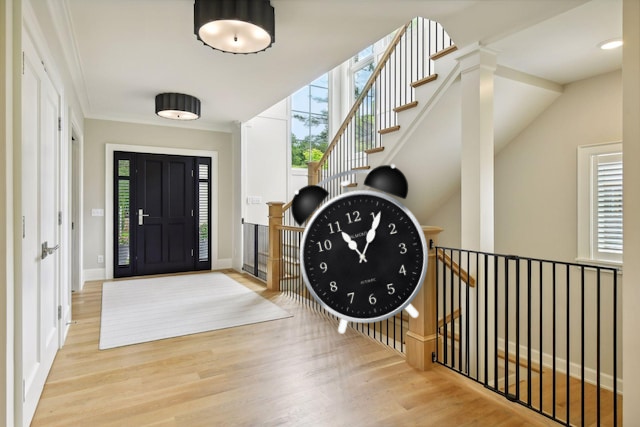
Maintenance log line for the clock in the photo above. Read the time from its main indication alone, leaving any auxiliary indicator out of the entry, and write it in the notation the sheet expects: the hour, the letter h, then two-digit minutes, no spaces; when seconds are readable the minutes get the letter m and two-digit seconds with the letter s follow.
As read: 11h06
